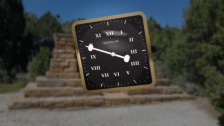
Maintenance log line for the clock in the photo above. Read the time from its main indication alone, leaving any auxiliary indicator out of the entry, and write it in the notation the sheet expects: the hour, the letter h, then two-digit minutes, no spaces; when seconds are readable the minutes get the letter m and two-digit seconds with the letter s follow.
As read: 3h49
